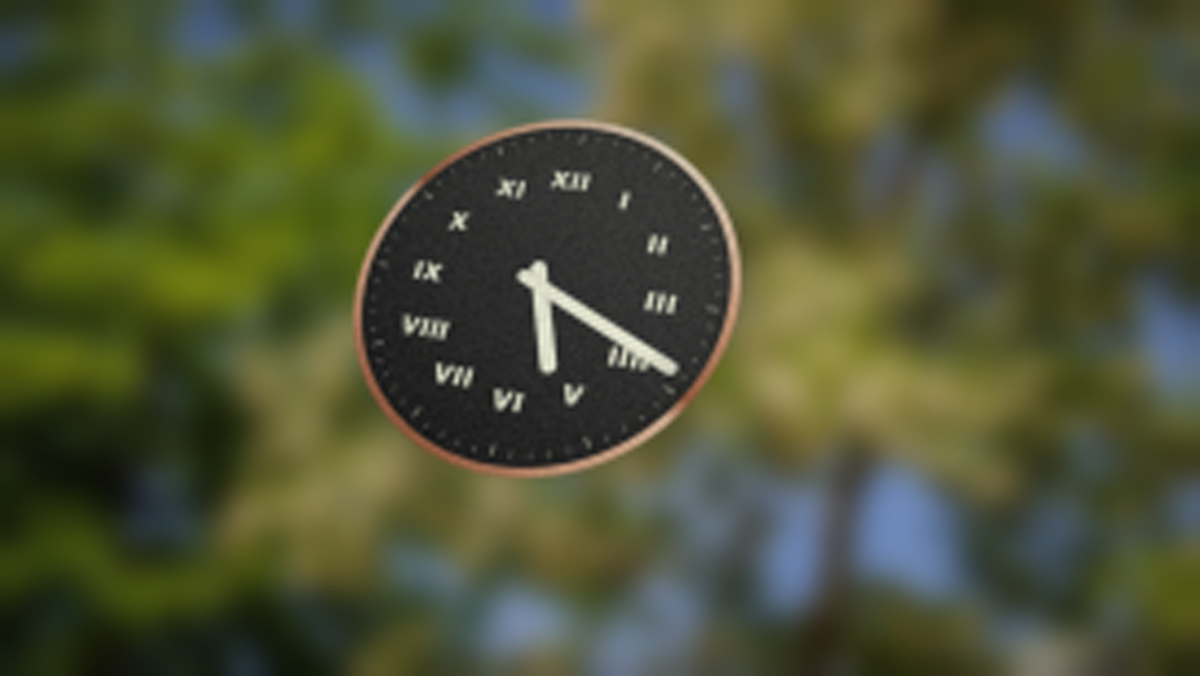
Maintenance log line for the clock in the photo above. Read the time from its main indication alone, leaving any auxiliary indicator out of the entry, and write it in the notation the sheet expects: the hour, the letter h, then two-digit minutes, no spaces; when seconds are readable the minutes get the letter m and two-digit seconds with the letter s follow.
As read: 5h19
